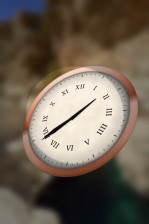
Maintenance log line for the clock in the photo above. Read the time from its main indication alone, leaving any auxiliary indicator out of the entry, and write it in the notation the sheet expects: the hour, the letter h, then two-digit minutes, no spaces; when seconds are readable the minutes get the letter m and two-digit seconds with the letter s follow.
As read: 1h39
